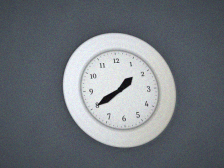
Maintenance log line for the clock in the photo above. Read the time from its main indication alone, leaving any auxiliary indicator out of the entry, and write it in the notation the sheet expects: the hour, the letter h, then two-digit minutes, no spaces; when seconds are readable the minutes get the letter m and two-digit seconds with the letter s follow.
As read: 1h40
